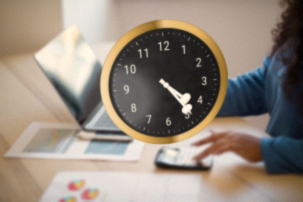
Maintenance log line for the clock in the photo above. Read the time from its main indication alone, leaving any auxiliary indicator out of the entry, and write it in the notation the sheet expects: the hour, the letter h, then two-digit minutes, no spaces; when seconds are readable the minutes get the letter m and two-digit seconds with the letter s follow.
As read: 4h24
